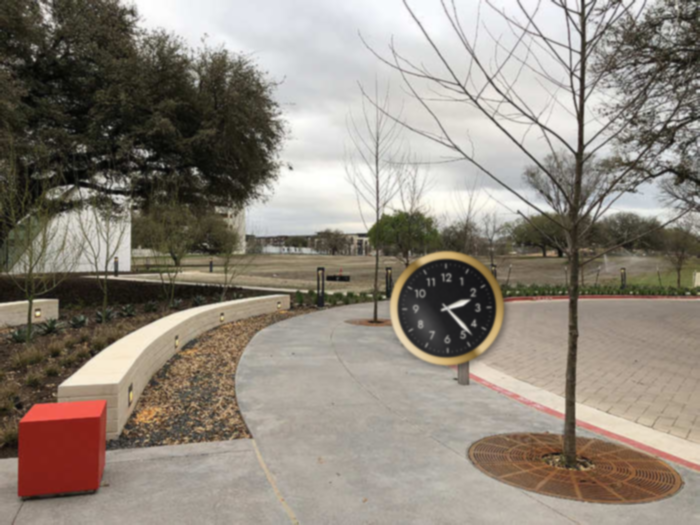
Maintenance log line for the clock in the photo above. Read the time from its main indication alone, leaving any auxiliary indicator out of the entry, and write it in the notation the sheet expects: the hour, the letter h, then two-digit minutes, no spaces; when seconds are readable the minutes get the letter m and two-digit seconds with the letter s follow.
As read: 2h23
